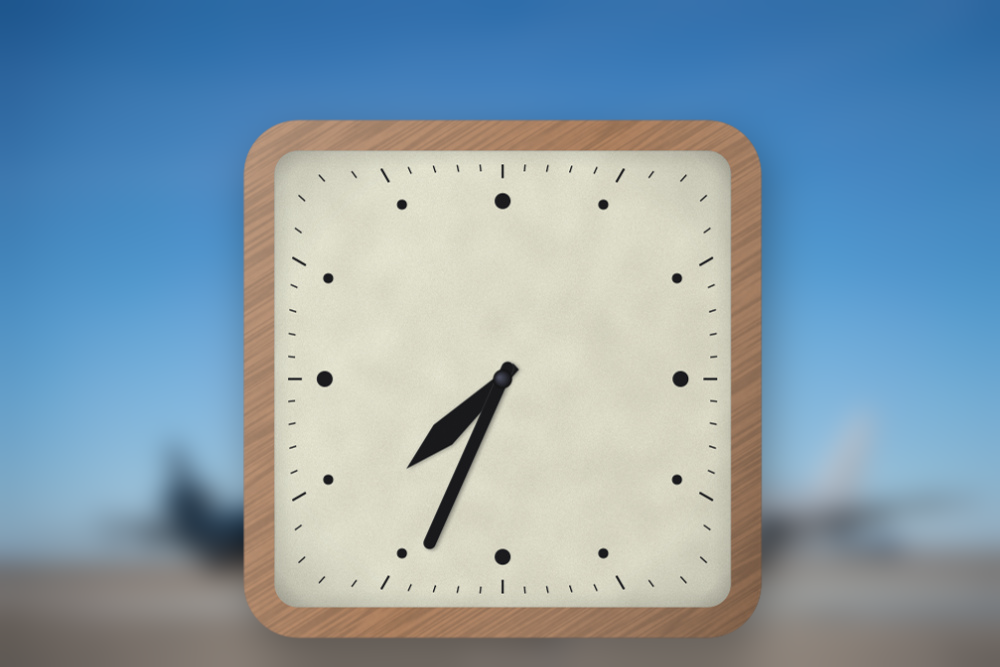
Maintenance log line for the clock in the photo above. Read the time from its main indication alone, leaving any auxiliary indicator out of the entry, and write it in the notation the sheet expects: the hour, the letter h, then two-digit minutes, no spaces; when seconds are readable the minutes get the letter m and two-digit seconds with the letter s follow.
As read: 7h34
